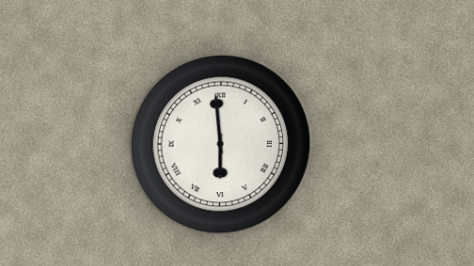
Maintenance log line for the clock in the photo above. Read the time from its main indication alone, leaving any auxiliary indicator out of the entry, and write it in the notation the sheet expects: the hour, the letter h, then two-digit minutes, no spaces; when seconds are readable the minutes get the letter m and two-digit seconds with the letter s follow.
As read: 5h59
